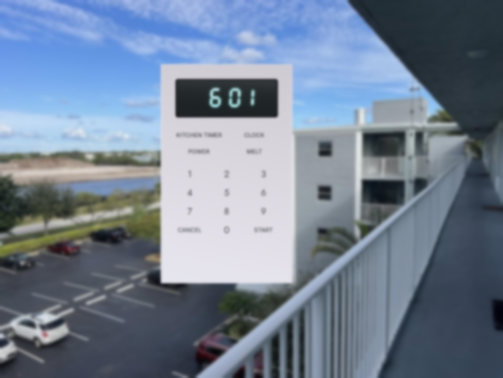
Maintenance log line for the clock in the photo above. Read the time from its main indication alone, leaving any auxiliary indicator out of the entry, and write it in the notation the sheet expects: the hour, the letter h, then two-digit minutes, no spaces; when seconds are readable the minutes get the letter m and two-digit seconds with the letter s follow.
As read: 6h01
